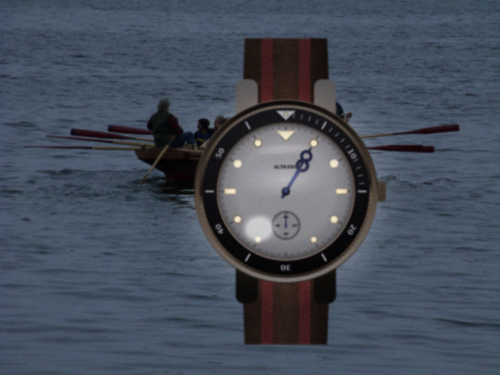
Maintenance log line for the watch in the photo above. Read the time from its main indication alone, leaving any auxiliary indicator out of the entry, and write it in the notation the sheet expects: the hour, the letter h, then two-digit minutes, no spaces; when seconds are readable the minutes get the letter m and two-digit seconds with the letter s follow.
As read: 1h05
